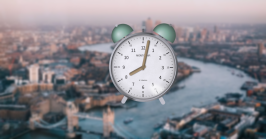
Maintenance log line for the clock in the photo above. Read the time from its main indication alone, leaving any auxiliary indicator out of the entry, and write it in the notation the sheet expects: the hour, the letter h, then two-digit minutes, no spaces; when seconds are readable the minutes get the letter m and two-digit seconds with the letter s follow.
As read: 8h02
